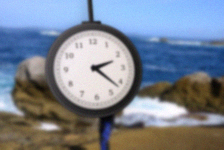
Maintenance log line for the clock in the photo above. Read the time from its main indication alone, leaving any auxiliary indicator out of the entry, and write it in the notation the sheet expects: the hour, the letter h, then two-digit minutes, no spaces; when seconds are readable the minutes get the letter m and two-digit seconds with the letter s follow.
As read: 2h22
